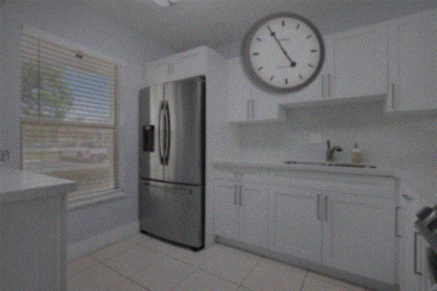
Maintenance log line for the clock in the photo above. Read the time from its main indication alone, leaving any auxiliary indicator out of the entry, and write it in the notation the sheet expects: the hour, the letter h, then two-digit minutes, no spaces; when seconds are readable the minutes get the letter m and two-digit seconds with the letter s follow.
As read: 4h55
